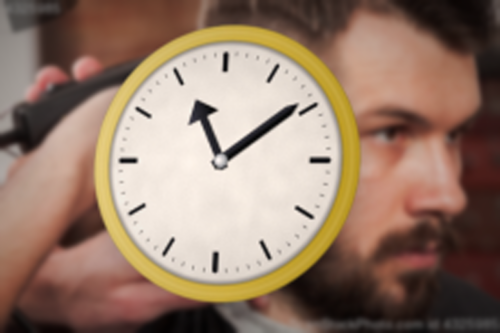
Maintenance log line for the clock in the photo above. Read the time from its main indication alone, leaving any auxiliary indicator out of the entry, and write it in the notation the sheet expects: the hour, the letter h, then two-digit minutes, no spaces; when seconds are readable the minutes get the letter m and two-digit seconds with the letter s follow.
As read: 11h09
